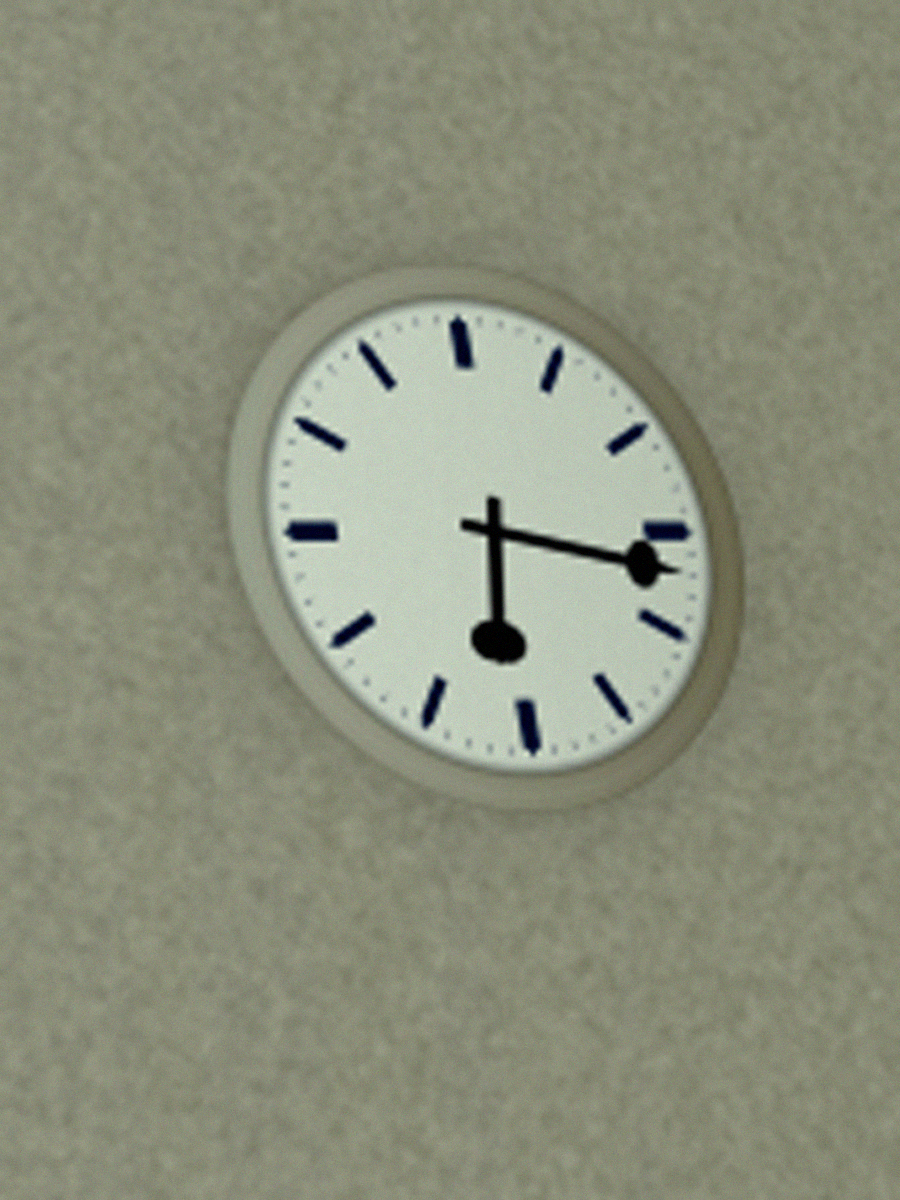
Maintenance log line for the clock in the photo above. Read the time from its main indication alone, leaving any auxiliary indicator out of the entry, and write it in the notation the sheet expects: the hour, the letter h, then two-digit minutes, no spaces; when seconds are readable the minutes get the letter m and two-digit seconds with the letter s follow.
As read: 6h17
